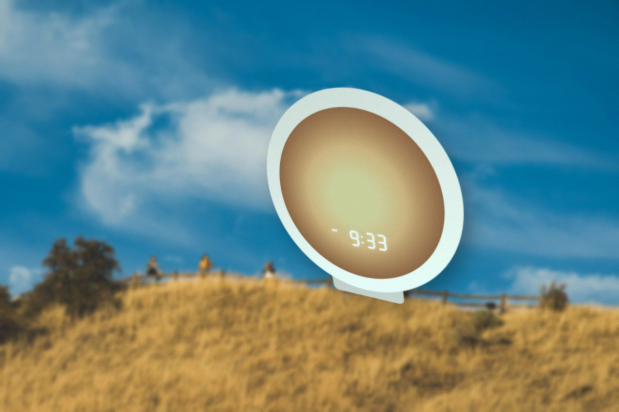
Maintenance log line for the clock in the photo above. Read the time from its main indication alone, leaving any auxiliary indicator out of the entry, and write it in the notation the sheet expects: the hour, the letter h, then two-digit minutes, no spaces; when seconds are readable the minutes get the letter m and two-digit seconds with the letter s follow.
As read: 9h33
